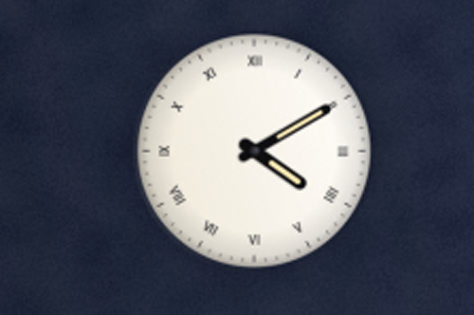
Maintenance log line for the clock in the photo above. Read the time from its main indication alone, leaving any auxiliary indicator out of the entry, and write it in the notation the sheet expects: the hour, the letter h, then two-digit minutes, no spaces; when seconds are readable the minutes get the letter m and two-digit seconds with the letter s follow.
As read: 4h10
